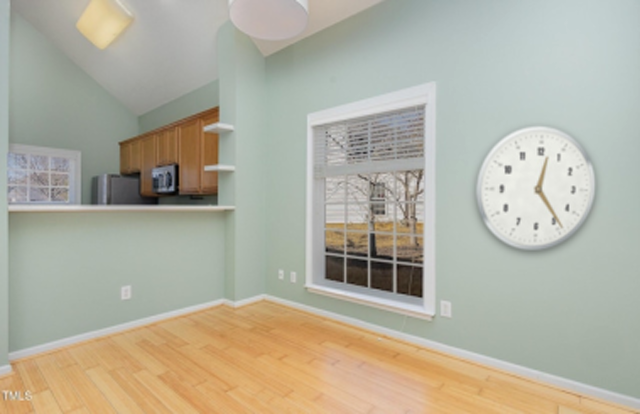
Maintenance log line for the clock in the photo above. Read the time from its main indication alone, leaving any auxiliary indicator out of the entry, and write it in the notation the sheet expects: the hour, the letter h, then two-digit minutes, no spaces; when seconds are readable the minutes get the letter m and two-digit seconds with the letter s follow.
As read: 12h24
